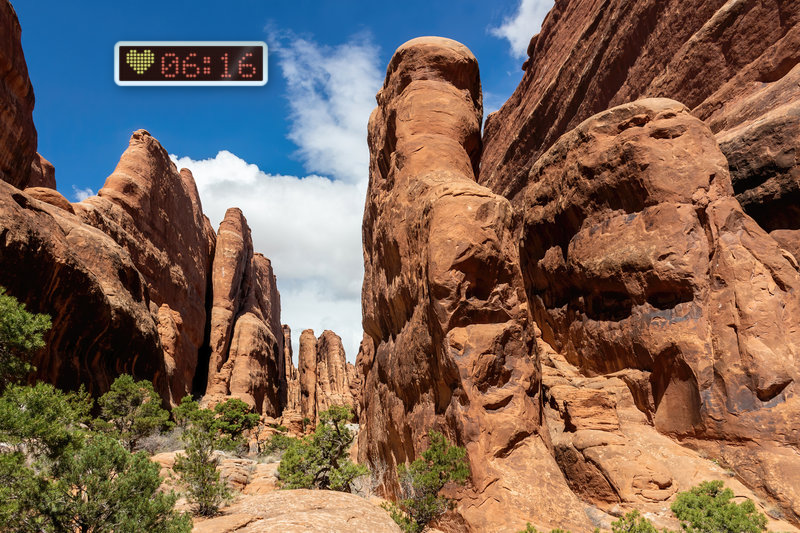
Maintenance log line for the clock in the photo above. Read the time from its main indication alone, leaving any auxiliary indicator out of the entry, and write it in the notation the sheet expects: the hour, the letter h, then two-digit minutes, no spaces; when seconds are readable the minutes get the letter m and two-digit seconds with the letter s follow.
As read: 6h16
